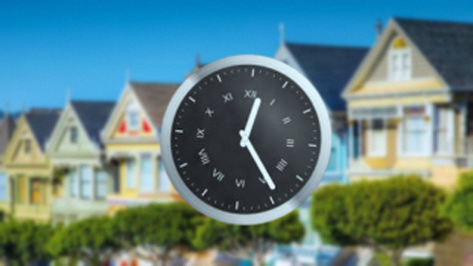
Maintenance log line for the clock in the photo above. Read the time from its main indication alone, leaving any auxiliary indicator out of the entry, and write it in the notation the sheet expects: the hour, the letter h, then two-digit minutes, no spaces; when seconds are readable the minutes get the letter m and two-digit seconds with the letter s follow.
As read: 12h24
